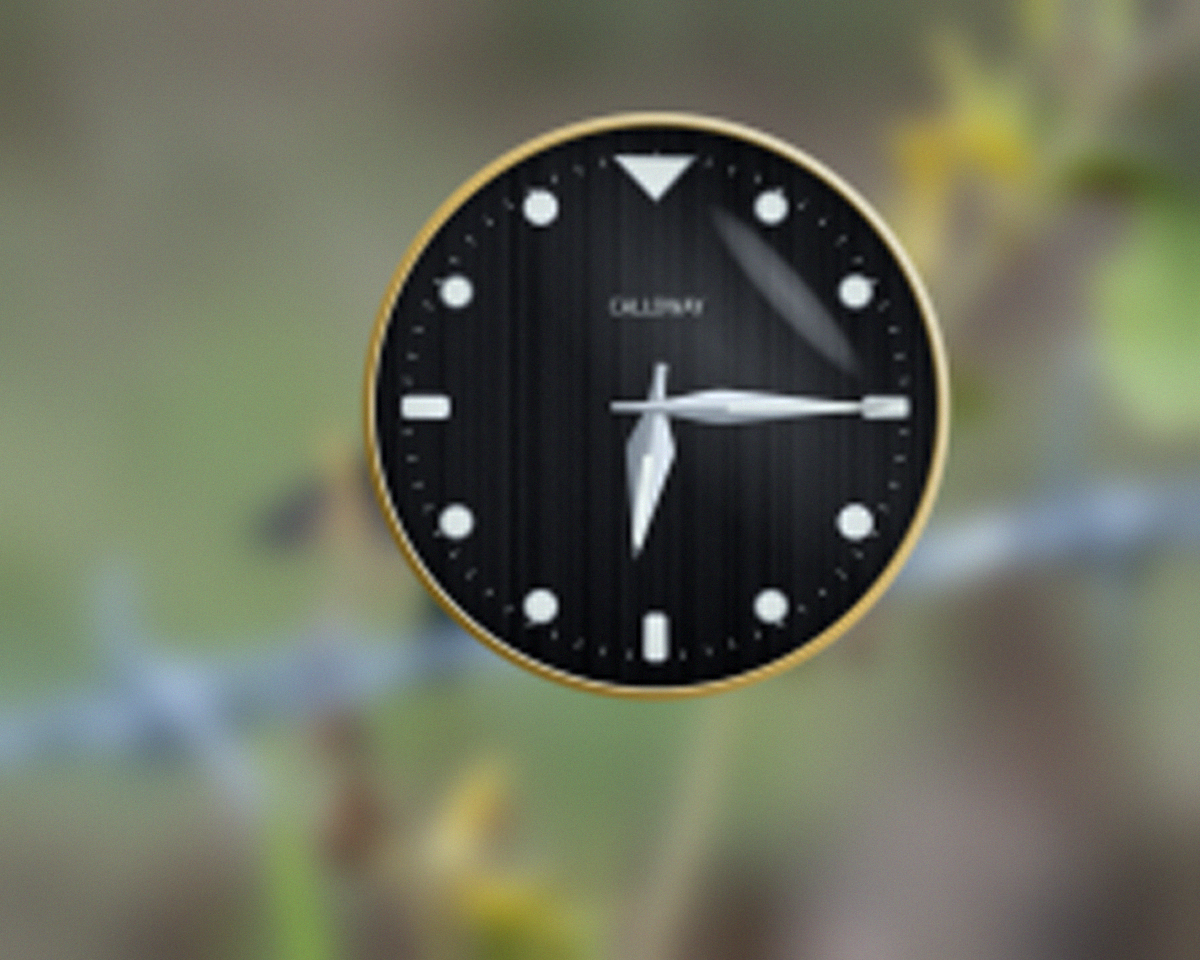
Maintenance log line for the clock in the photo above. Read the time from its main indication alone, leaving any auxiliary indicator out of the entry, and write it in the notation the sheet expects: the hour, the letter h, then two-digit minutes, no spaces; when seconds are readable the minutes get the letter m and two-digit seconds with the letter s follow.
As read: 6h15
